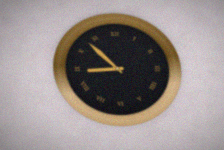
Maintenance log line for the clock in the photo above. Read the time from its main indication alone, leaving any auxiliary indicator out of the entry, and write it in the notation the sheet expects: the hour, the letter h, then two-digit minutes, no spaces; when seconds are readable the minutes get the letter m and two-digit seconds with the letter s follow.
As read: 8h53
